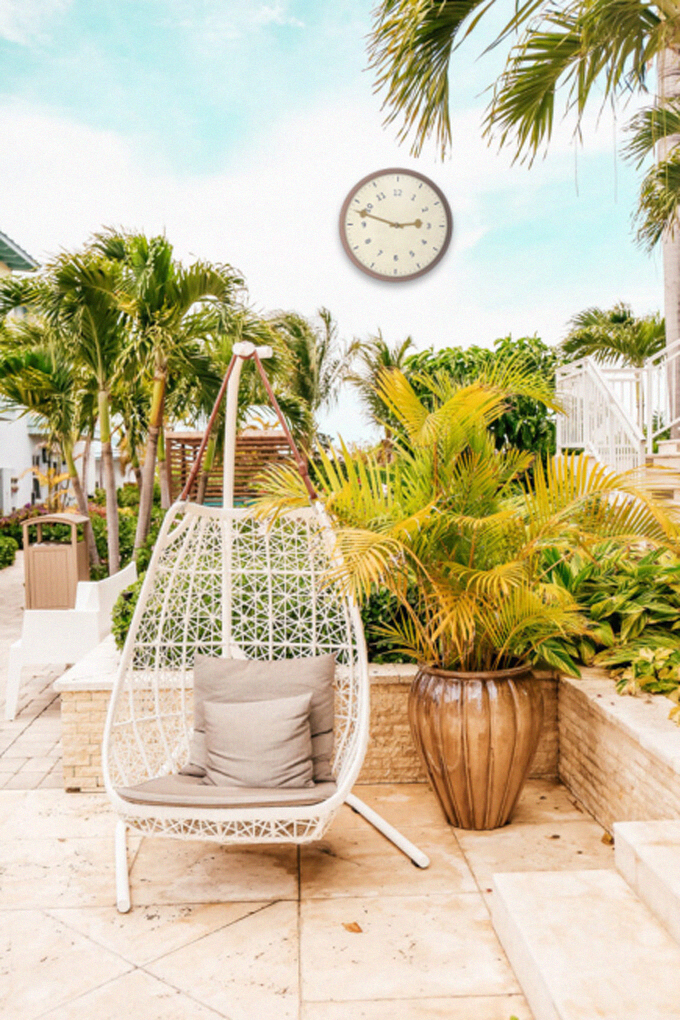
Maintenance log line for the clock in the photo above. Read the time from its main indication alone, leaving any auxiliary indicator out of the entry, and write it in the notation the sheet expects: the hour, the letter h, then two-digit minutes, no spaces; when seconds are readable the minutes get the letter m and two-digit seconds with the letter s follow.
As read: 2h48
